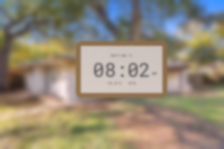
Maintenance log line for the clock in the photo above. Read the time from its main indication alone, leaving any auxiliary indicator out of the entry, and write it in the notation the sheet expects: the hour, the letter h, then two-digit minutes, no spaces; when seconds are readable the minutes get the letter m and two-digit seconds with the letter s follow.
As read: 8h02
